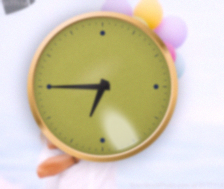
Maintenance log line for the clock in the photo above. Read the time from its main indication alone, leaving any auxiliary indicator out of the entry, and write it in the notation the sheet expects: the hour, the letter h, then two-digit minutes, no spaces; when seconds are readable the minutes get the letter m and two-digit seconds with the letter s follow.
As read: 6h45
